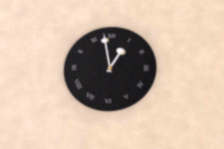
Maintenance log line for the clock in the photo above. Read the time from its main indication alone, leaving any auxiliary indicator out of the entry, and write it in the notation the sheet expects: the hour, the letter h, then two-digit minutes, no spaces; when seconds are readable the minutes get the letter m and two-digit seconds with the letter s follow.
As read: 12h58
